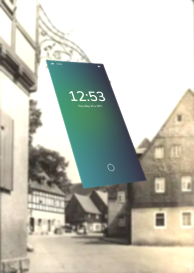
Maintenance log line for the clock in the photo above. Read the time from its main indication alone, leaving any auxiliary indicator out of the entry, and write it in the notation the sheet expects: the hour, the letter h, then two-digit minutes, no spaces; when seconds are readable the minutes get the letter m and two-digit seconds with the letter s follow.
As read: 12h53
